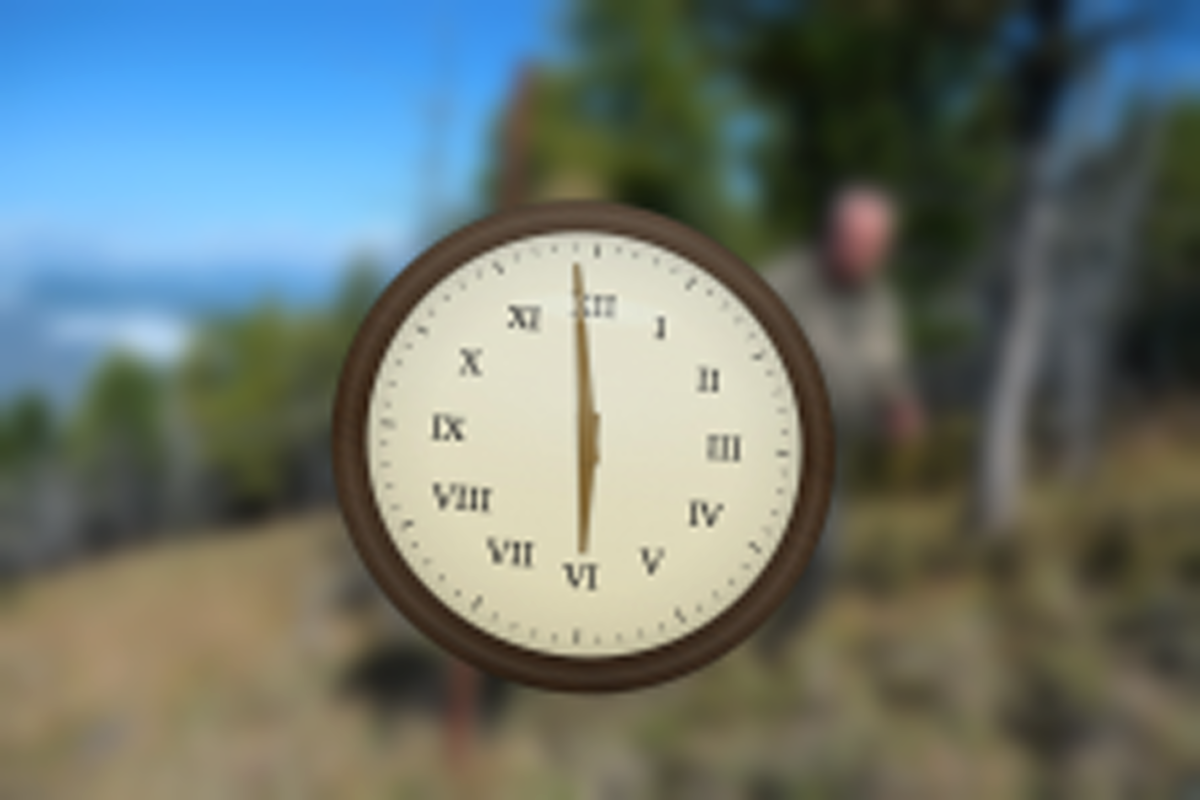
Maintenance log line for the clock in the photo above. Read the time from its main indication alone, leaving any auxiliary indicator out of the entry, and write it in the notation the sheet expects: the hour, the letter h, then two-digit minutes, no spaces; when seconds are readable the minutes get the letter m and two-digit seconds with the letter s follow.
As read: 5h59
